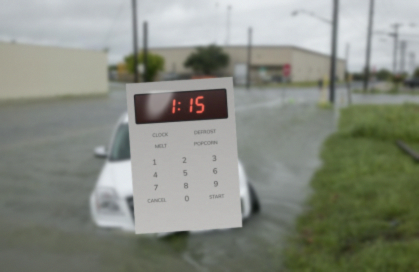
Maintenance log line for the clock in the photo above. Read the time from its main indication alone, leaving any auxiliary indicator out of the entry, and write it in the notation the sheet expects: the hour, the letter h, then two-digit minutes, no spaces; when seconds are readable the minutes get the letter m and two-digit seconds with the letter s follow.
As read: 1h15
